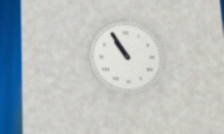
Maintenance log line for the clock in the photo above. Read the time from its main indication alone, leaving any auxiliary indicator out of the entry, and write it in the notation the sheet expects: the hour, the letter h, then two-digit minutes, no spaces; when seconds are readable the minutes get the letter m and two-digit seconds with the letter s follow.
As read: 10h55
